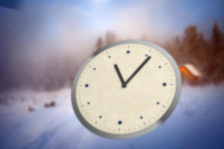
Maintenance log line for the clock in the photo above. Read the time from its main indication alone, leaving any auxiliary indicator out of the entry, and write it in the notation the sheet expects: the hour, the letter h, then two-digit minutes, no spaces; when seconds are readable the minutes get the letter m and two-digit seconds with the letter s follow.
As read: 11h06
